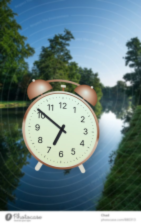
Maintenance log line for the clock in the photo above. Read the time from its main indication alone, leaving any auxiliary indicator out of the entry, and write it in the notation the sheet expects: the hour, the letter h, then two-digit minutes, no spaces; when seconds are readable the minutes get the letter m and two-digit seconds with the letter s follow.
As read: 6h51
